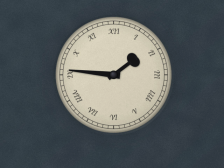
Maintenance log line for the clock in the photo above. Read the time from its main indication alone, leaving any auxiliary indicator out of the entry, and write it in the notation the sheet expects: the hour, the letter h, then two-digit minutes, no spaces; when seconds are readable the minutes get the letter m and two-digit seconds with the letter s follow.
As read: 1h46
